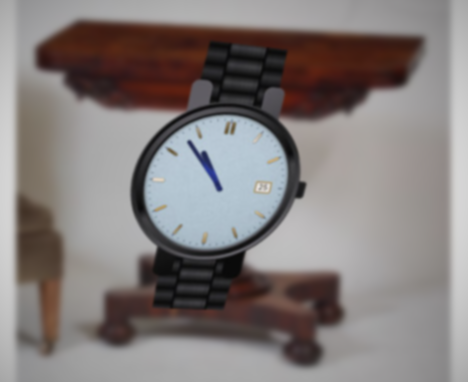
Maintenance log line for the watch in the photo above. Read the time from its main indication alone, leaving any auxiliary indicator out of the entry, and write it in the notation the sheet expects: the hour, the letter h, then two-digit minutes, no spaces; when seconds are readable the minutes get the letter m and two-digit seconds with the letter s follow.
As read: 10h53
